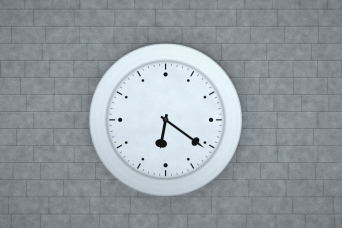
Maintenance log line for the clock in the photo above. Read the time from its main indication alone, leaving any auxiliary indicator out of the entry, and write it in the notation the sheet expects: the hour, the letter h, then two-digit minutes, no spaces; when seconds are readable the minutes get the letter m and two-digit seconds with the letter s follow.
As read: 6h21
